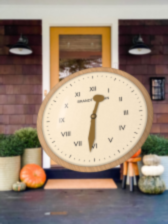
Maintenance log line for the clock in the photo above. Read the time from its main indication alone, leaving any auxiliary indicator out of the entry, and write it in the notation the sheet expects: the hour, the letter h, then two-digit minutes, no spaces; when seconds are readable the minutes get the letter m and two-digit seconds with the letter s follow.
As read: 12h31
